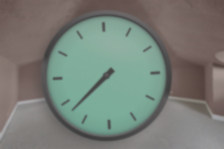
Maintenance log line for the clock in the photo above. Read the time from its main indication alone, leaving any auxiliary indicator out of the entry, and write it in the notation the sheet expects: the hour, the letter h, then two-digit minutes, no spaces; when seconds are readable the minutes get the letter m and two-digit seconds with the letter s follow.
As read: 7h38
